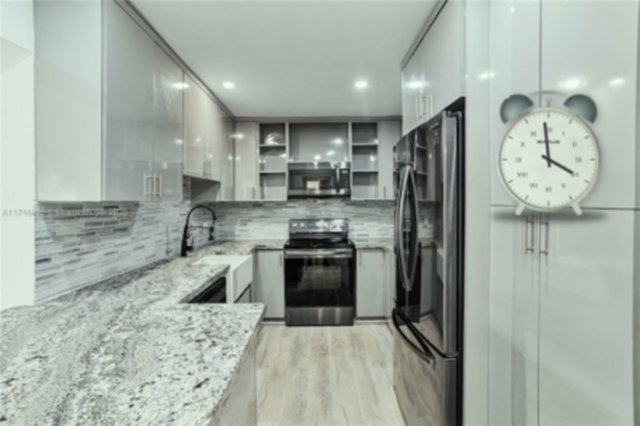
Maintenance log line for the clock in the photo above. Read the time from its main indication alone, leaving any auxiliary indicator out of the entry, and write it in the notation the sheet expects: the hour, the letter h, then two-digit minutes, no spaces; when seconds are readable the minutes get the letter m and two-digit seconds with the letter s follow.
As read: 3h59
